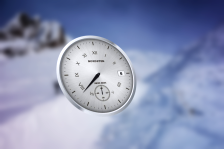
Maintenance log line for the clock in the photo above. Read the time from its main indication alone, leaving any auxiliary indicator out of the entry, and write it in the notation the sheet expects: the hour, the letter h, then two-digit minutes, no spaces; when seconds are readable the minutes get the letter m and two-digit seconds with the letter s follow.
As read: 7h38
